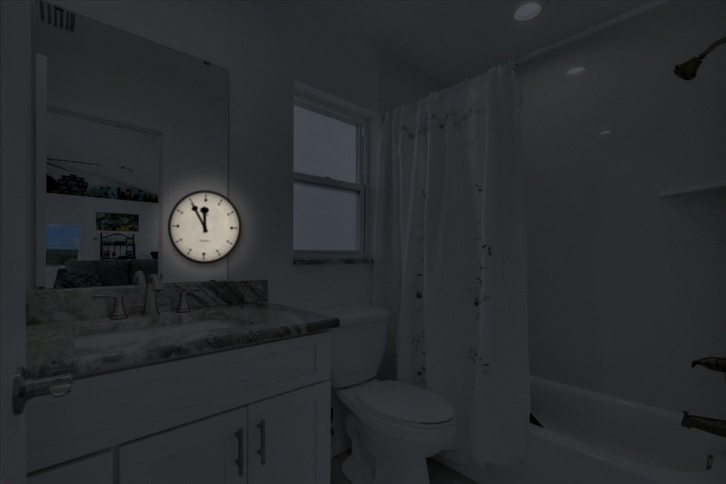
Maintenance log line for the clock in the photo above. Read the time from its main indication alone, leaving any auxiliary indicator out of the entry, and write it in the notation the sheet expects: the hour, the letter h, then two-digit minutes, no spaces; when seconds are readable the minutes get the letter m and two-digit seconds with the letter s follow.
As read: 11h55
